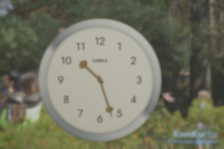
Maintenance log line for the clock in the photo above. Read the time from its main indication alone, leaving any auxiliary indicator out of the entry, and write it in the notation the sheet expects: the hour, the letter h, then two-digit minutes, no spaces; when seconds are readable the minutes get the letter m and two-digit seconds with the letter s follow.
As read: 10h27
